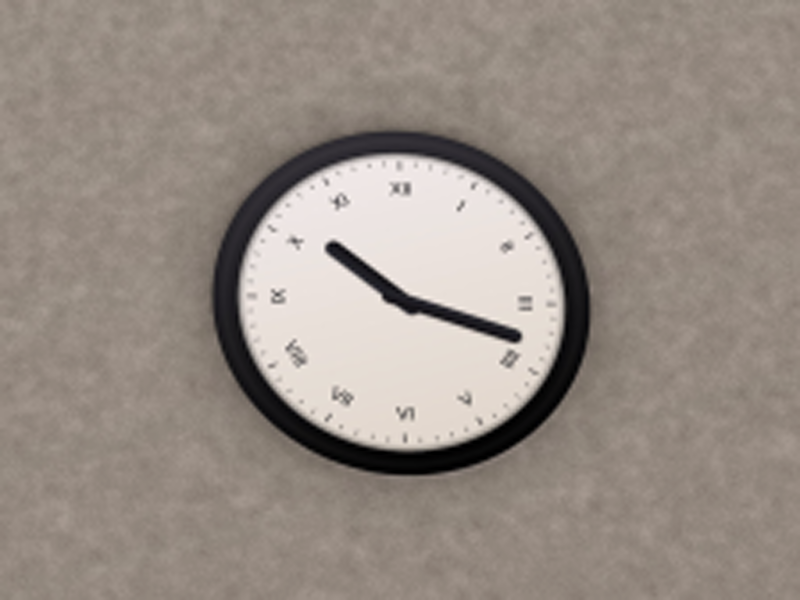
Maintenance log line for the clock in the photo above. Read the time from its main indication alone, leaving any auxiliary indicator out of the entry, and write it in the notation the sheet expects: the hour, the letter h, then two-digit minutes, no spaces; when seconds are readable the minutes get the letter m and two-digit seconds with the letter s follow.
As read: 10h18
